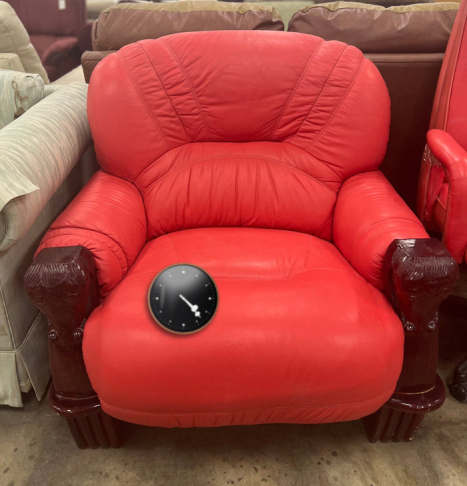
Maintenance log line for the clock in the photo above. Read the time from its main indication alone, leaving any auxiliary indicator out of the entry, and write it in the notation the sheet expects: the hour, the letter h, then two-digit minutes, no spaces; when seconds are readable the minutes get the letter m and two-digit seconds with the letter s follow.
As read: 4h23
